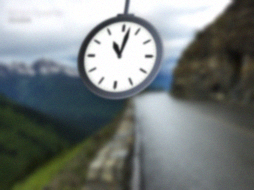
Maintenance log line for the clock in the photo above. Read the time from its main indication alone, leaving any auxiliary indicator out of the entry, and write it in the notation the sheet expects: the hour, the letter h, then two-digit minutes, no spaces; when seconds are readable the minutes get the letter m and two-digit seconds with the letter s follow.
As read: 11h02
